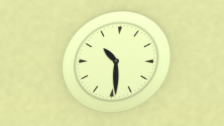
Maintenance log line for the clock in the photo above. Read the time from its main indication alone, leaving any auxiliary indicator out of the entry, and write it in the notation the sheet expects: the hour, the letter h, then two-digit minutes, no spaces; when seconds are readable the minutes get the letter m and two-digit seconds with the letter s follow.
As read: 10h29
